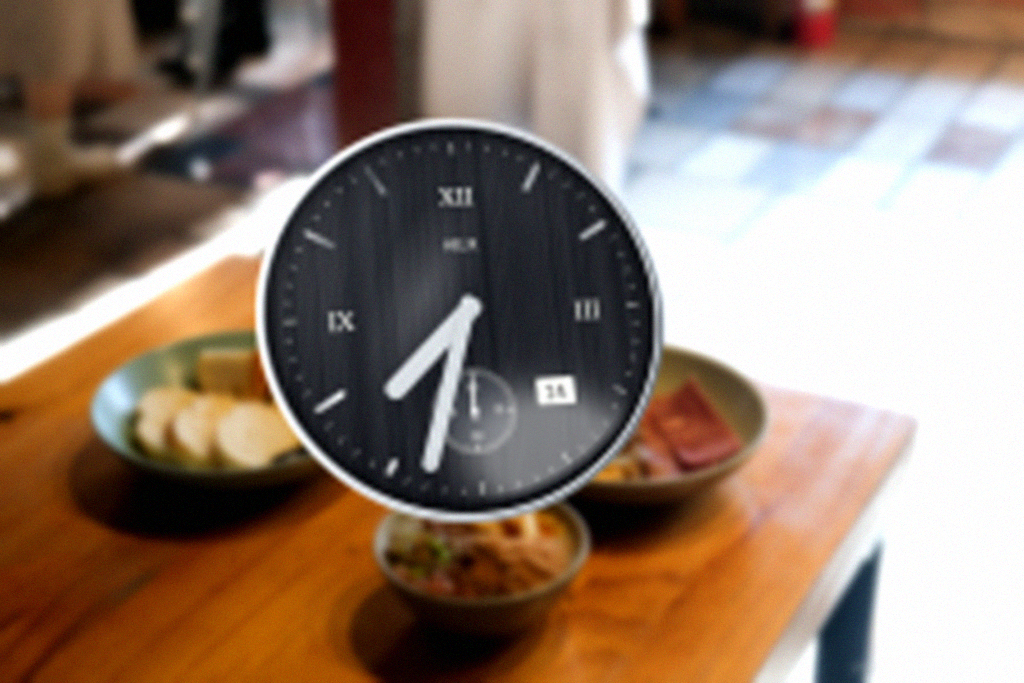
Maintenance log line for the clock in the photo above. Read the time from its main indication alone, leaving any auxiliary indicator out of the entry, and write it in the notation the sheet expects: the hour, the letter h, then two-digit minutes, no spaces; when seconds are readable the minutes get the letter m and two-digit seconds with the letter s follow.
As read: 7h33
